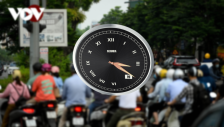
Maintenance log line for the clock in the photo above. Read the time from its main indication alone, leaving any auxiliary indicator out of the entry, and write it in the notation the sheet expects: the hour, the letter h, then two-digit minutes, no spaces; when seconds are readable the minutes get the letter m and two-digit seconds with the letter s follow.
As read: 3h21
